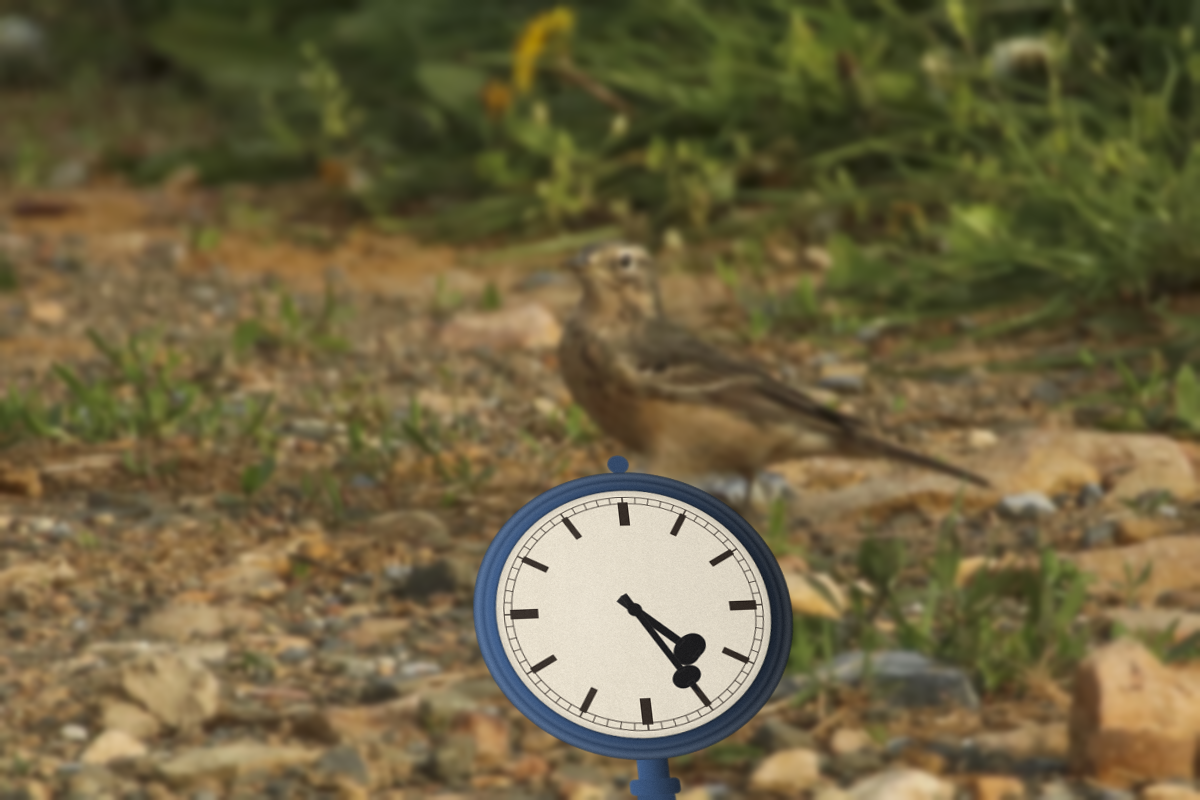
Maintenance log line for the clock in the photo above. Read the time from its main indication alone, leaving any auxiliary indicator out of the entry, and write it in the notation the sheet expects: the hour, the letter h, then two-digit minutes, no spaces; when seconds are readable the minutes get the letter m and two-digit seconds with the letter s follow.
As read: 4h25
